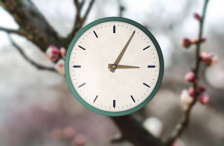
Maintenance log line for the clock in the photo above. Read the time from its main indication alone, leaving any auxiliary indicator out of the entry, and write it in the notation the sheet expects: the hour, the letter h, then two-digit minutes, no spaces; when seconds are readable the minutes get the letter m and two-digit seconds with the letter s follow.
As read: 3h05
